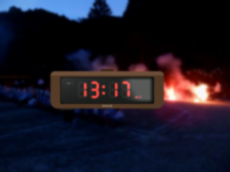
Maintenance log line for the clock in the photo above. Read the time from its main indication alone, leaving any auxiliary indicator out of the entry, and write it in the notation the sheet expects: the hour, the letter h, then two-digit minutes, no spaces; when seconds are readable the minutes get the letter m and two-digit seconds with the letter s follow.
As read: 13h17
